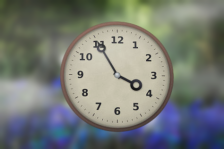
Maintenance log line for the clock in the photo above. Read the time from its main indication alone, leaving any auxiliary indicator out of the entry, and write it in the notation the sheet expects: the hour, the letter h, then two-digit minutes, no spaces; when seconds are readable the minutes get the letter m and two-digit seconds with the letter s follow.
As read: 3h55
